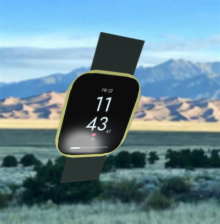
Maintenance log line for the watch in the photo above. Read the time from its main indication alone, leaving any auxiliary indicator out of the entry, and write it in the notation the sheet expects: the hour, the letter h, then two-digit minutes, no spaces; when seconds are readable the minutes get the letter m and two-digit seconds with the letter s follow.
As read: 11h43
